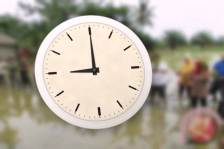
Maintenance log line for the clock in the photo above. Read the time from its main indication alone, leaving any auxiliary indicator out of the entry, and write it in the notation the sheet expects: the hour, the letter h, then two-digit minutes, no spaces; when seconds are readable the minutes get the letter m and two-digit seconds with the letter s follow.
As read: 9h00
